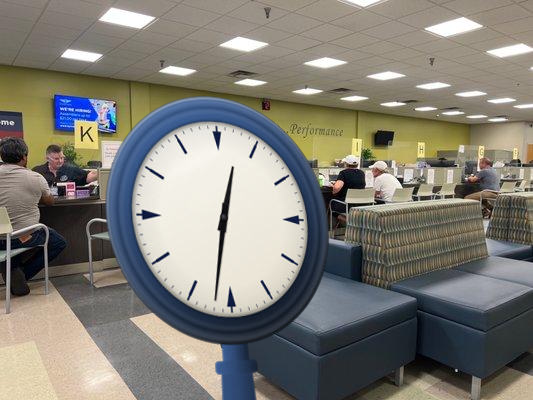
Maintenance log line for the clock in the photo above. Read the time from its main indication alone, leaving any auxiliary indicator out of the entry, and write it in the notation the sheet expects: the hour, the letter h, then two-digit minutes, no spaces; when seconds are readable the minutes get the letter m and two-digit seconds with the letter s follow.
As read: 12h32
